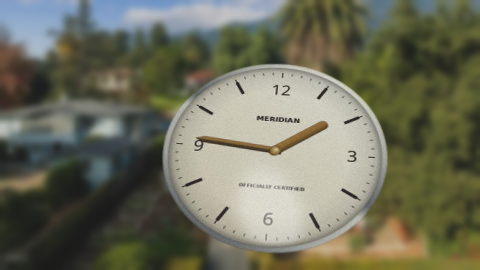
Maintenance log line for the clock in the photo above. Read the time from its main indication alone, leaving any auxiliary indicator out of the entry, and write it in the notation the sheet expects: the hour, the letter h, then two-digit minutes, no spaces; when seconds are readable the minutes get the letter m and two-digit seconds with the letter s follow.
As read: 1h46
